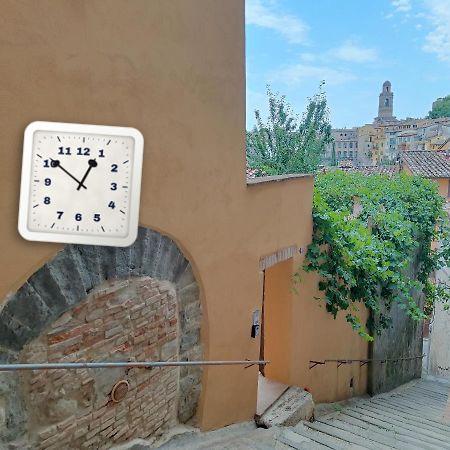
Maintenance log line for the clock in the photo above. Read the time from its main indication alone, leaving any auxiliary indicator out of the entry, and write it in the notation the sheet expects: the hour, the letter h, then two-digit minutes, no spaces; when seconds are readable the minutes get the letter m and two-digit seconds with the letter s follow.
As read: 12h51
